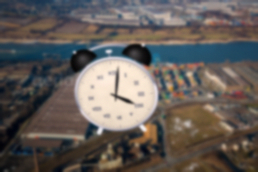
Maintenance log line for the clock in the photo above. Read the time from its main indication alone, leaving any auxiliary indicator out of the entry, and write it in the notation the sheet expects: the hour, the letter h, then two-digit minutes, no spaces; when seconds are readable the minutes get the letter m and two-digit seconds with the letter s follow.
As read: 4h02
